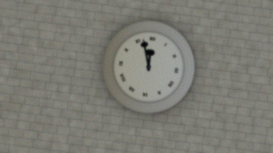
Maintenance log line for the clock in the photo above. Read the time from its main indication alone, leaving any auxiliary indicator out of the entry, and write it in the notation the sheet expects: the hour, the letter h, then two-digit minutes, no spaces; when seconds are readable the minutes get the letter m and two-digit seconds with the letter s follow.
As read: 11h57
